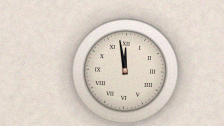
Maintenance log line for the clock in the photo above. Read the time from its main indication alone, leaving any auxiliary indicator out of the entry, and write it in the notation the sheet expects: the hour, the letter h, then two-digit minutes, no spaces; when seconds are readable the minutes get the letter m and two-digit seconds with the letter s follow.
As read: 11h58
